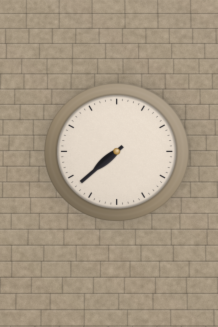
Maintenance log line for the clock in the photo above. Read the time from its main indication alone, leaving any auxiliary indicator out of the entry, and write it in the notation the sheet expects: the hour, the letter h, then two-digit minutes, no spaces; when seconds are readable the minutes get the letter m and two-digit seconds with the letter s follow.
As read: 7h38
